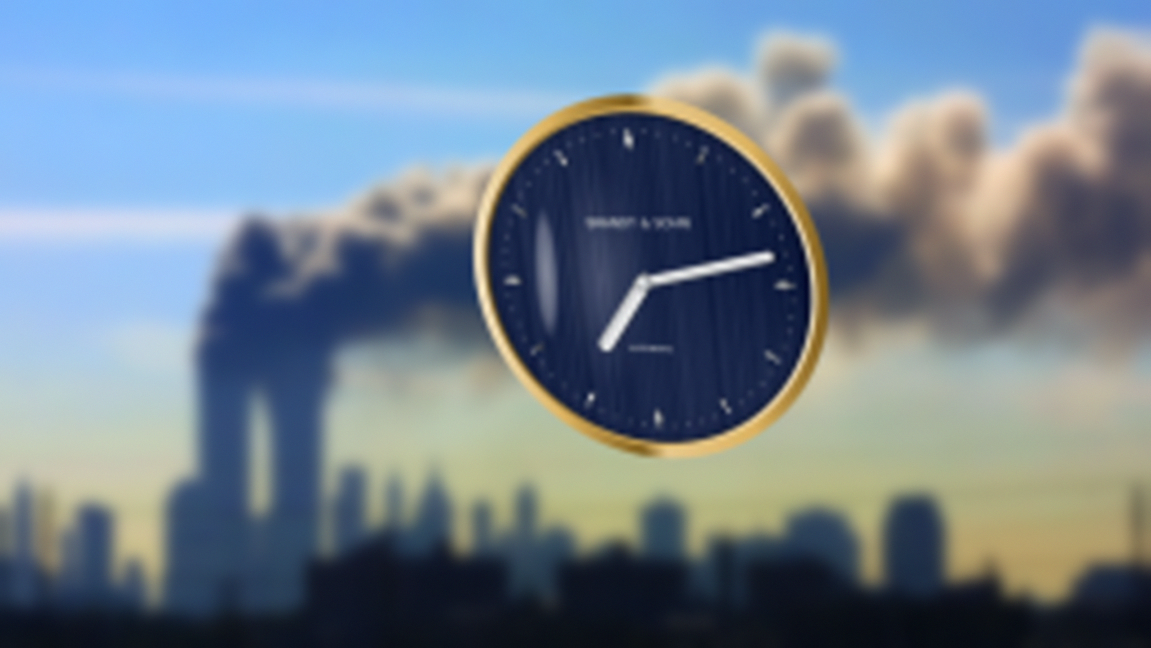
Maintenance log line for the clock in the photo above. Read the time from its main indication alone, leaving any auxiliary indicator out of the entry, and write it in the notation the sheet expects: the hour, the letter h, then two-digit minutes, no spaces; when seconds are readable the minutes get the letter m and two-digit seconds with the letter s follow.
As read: 7h13
